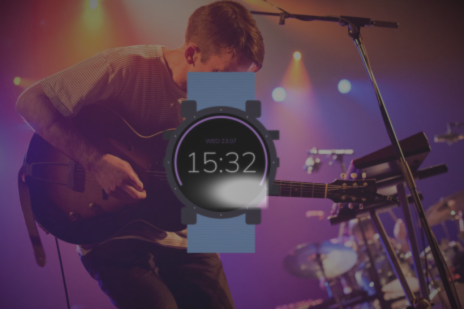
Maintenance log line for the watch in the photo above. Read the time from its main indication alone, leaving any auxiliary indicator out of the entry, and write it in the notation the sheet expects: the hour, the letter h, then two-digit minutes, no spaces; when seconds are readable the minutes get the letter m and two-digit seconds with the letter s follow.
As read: 15h32
